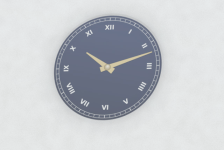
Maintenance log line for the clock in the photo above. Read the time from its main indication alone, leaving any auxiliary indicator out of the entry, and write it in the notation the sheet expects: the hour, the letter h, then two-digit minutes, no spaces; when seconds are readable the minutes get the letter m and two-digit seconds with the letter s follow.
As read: 10h12
